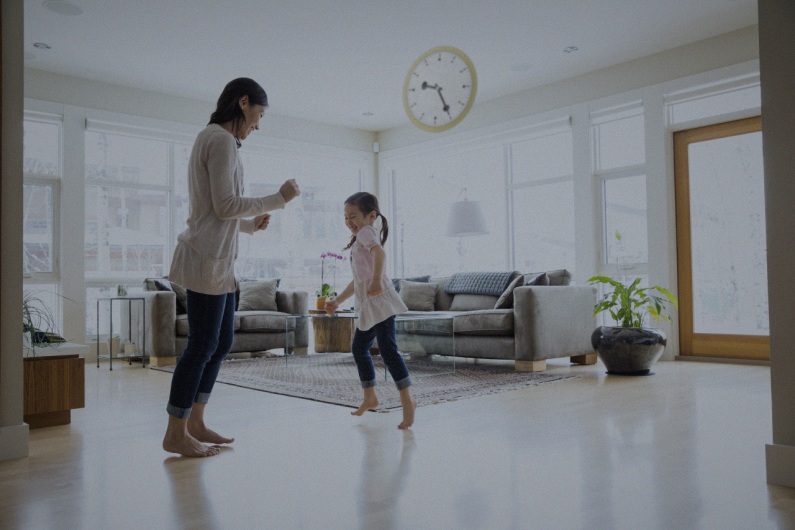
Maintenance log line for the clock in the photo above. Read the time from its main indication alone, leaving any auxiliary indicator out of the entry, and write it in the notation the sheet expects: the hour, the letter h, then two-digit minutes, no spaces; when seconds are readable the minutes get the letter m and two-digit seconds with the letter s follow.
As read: 9h25
